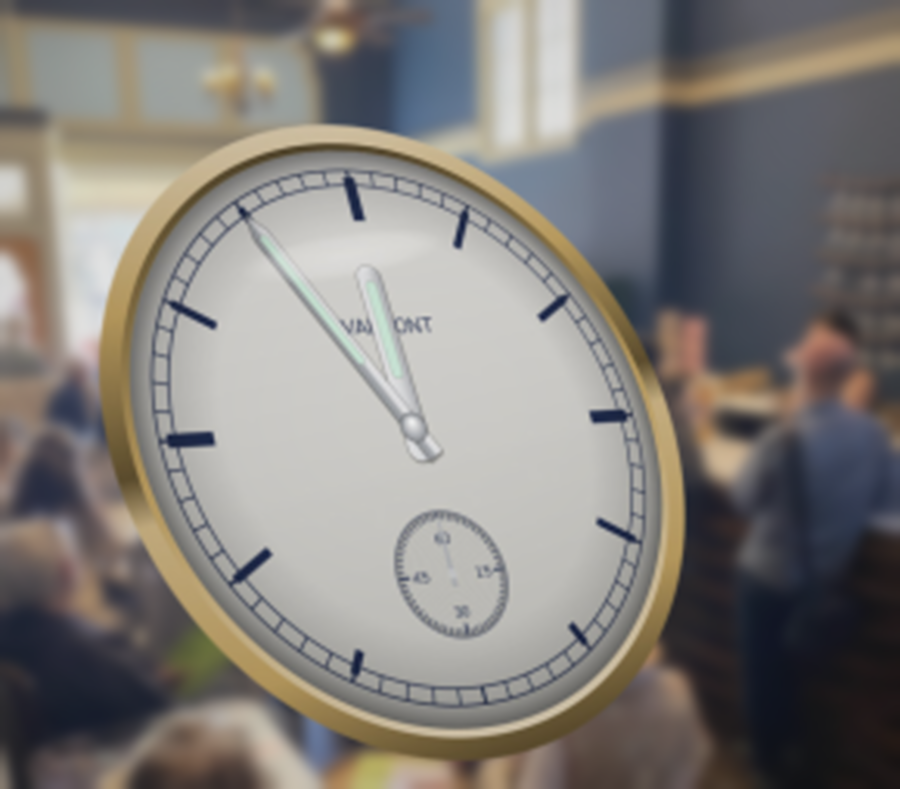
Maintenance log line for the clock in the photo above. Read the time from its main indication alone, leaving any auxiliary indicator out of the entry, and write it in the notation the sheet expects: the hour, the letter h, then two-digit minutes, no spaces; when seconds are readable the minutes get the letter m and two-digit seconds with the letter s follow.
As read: 11h55
